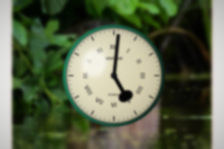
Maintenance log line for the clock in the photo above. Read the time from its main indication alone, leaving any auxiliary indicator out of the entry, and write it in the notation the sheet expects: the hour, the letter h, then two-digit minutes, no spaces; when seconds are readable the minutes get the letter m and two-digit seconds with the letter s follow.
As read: 5h01
